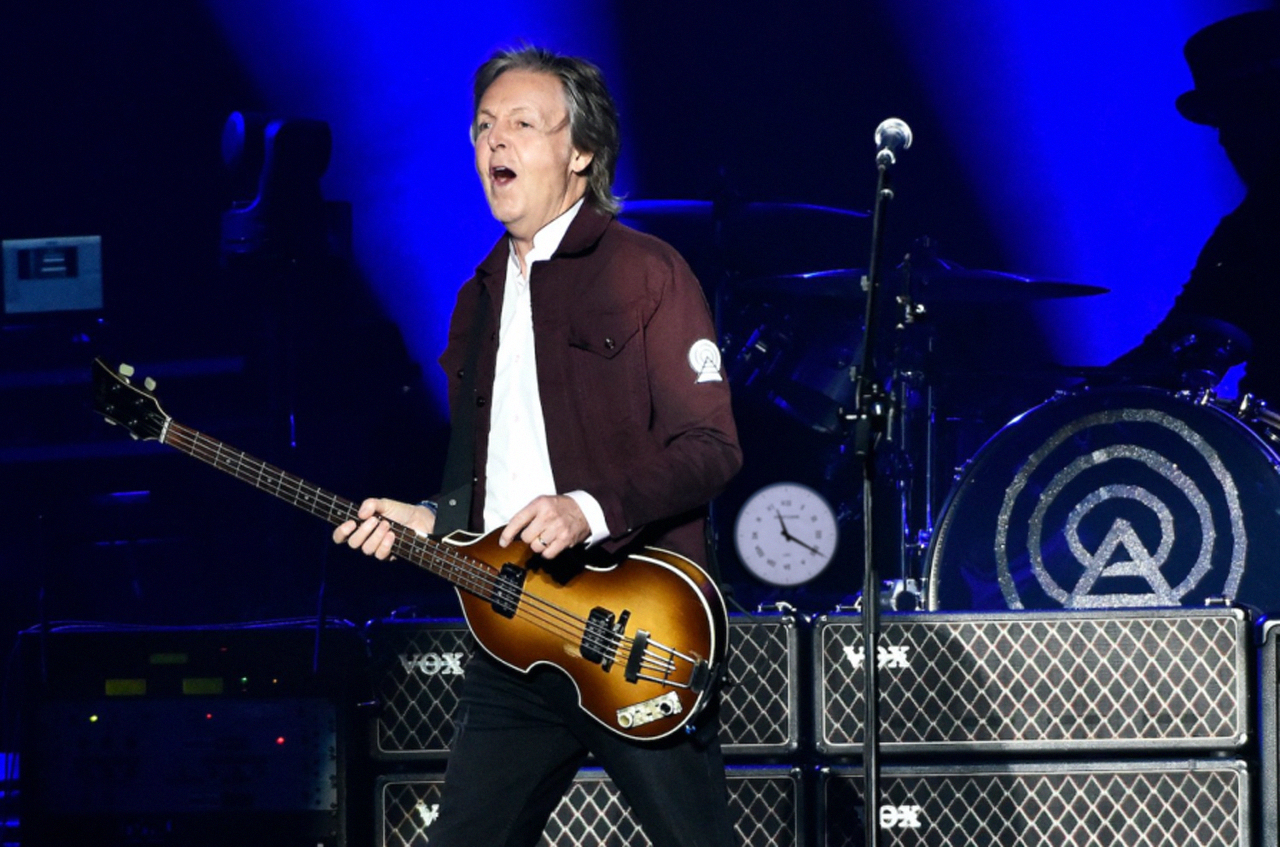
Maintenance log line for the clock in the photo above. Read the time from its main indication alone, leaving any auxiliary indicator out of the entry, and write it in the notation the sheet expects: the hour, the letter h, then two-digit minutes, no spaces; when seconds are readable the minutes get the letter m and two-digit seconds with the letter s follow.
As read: 11h20
